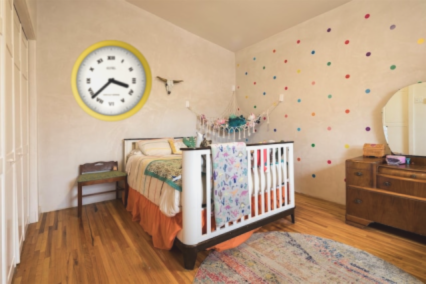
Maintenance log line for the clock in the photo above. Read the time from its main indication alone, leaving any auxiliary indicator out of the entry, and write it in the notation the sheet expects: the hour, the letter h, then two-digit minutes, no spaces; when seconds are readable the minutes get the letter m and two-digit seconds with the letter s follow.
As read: 3h38
